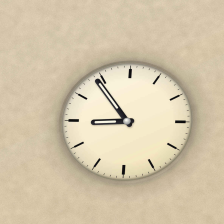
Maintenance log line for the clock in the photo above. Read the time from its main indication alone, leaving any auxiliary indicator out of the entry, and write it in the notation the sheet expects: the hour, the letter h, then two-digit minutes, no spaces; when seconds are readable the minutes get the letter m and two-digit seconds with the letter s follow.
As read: 8h54
